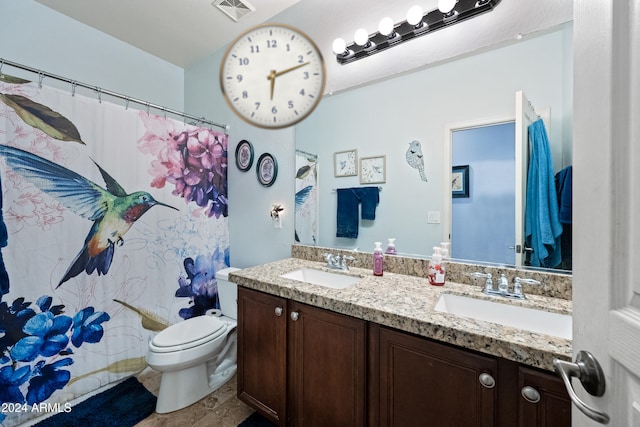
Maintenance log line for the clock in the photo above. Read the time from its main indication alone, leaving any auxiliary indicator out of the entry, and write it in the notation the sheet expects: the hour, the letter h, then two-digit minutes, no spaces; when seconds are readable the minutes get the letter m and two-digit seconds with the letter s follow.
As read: 6h12
